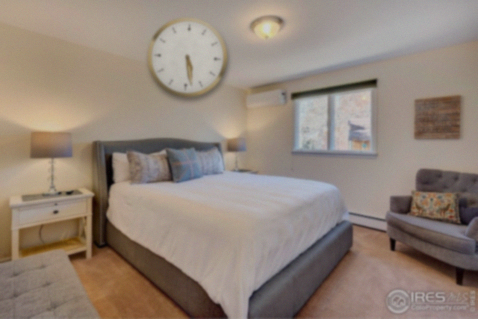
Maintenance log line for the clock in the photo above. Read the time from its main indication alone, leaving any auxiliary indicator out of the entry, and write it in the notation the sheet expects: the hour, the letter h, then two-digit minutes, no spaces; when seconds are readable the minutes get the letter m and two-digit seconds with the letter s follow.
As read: 5h28
